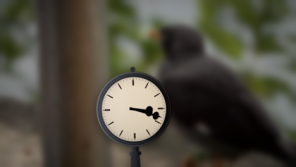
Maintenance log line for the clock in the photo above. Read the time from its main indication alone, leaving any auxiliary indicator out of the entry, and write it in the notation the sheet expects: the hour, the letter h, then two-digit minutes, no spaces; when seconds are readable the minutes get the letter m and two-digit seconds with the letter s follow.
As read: 3h18
